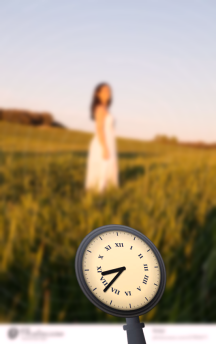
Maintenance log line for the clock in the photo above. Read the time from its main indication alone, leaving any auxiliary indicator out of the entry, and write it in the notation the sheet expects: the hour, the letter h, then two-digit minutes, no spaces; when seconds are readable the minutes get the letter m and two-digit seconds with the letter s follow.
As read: 8h38
